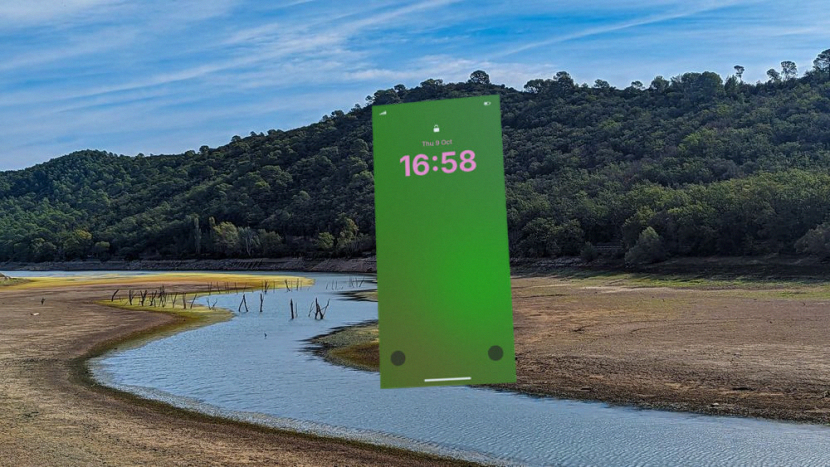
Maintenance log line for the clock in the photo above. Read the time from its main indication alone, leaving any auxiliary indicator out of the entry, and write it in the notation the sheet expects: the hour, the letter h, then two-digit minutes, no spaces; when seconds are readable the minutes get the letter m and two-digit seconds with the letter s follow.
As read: 16h58
